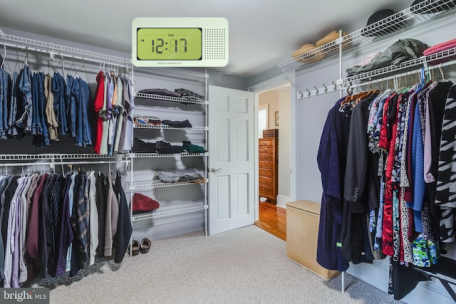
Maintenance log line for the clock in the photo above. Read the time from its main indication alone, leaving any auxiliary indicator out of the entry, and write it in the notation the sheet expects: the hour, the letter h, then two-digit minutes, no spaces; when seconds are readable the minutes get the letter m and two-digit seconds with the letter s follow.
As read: 12h17
